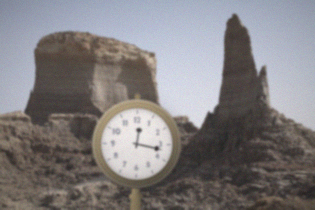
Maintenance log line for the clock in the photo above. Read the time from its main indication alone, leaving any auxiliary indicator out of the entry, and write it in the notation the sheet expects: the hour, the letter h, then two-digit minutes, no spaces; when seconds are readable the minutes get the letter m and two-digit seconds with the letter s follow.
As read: 12h17
